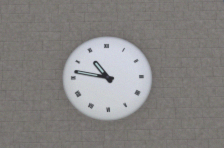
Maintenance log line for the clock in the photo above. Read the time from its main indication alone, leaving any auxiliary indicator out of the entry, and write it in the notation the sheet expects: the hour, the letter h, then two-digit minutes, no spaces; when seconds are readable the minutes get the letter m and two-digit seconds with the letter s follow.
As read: 10h47
